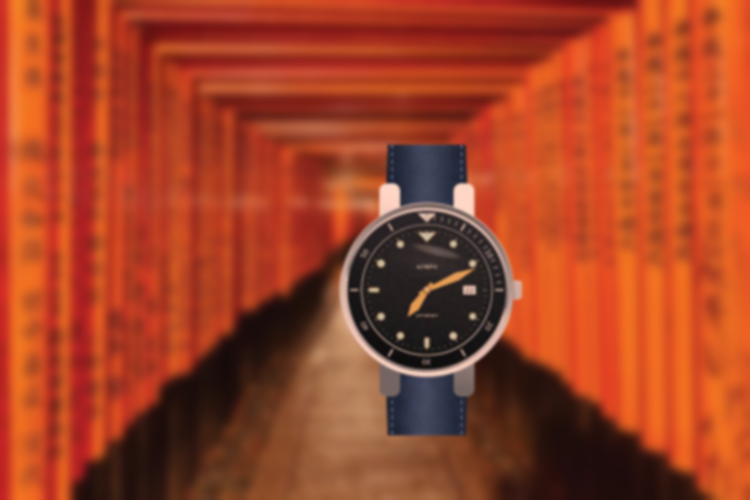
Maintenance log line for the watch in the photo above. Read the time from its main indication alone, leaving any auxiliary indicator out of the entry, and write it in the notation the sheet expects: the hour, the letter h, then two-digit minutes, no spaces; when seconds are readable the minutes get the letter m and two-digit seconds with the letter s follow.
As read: 7h11
